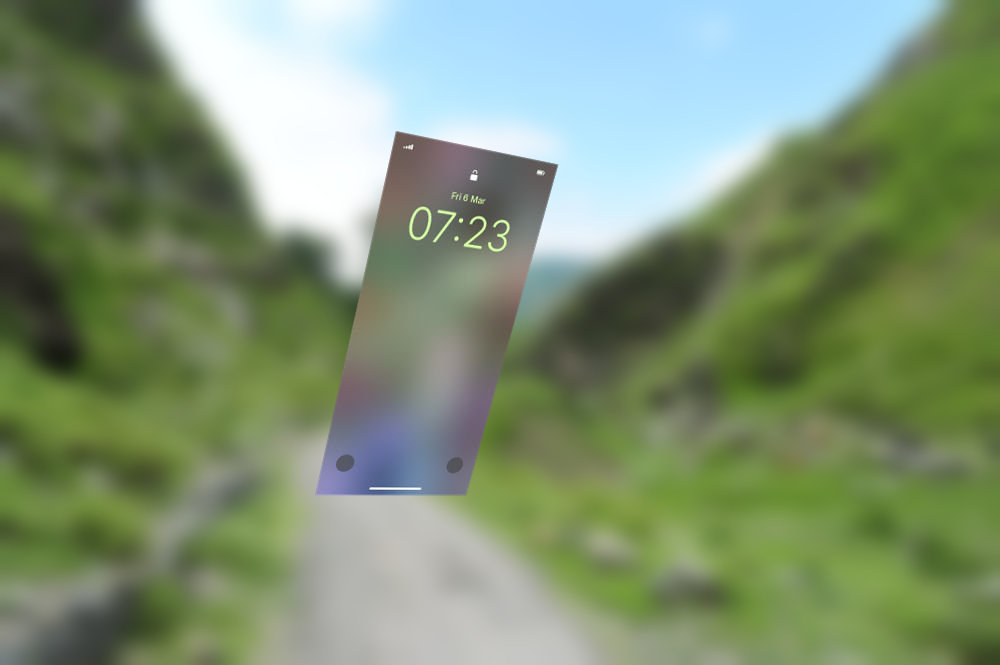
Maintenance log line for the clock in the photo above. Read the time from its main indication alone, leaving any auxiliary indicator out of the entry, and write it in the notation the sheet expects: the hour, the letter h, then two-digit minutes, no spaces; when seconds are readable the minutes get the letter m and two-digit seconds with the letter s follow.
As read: 7h23
